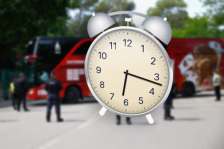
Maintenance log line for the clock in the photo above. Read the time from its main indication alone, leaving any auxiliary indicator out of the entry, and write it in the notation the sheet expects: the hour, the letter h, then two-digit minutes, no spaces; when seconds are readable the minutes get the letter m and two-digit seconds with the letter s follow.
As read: 6h17
